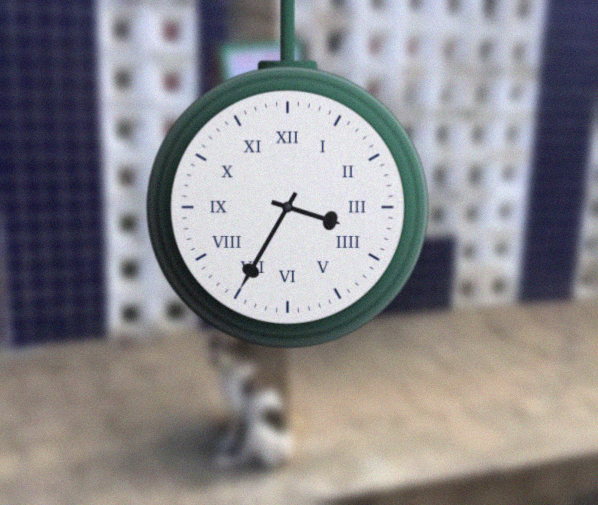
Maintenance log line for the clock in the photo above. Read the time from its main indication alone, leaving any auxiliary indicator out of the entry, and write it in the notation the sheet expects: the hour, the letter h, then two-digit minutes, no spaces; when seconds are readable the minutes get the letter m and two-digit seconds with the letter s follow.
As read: 3h35
